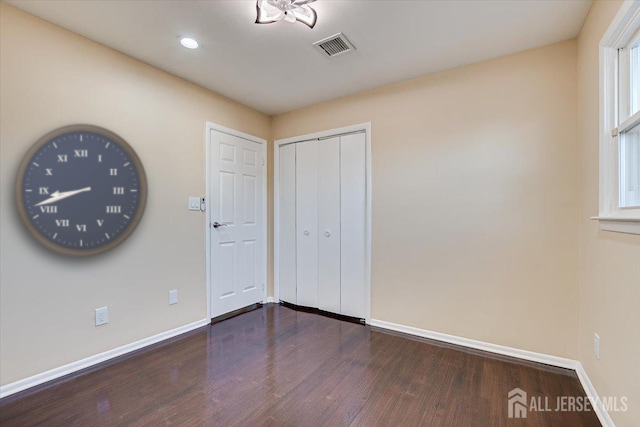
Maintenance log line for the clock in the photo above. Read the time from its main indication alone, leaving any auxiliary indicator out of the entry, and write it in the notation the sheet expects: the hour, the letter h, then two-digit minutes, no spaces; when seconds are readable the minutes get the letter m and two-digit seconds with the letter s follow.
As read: 8h42
